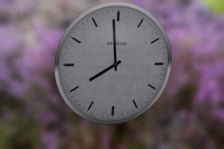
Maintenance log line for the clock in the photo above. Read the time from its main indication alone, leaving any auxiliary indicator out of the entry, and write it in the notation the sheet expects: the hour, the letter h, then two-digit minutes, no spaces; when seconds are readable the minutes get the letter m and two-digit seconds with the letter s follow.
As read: 7h59
